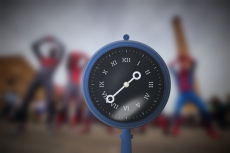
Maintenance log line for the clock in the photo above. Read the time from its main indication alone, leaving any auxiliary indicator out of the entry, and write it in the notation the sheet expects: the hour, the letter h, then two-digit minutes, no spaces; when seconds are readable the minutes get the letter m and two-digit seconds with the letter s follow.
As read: 1h38
